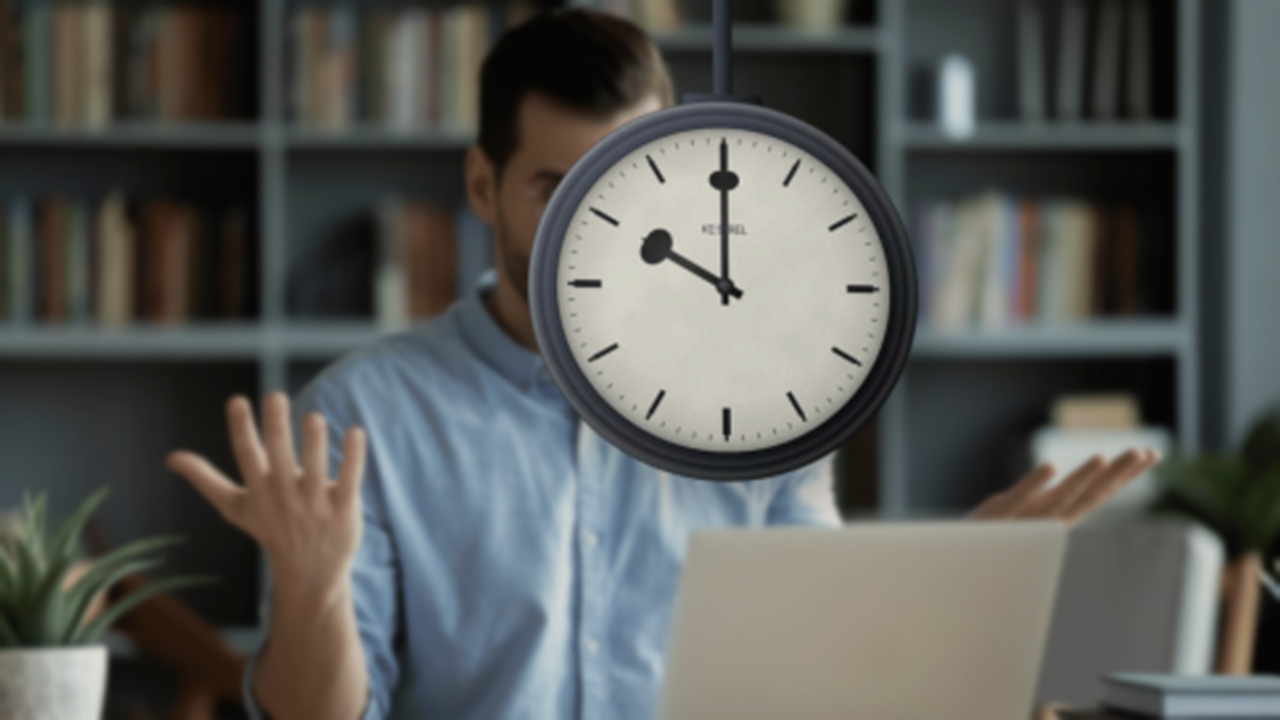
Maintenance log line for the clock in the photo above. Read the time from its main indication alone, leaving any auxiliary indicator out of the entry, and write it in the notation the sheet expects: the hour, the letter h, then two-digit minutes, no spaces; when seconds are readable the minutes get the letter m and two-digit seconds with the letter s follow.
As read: 10h00
